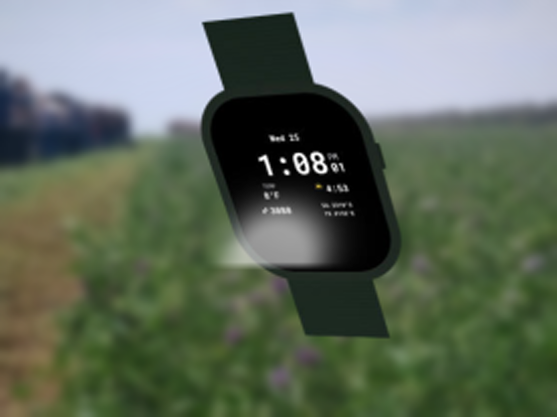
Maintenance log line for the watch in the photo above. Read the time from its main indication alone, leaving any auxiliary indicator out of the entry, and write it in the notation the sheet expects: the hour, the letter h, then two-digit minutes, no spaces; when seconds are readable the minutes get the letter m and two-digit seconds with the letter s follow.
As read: 1h08
